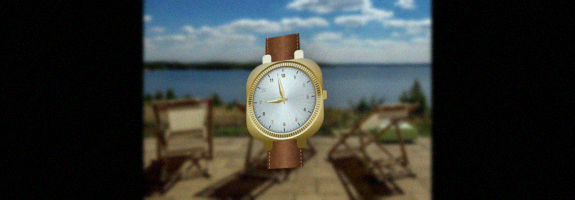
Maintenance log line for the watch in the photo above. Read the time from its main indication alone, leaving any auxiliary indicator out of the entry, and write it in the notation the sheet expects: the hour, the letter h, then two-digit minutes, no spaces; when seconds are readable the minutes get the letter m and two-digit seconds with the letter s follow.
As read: 8h58
